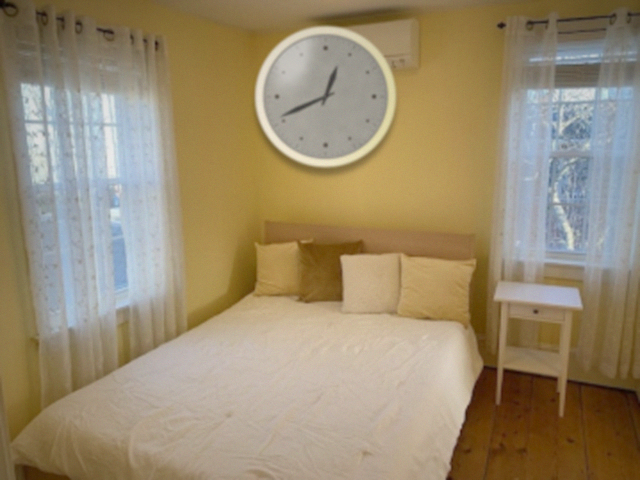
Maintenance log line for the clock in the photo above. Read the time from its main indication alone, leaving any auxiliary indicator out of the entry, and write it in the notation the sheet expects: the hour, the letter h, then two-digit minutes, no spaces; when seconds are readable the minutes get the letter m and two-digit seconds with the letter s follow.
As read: 12h41
